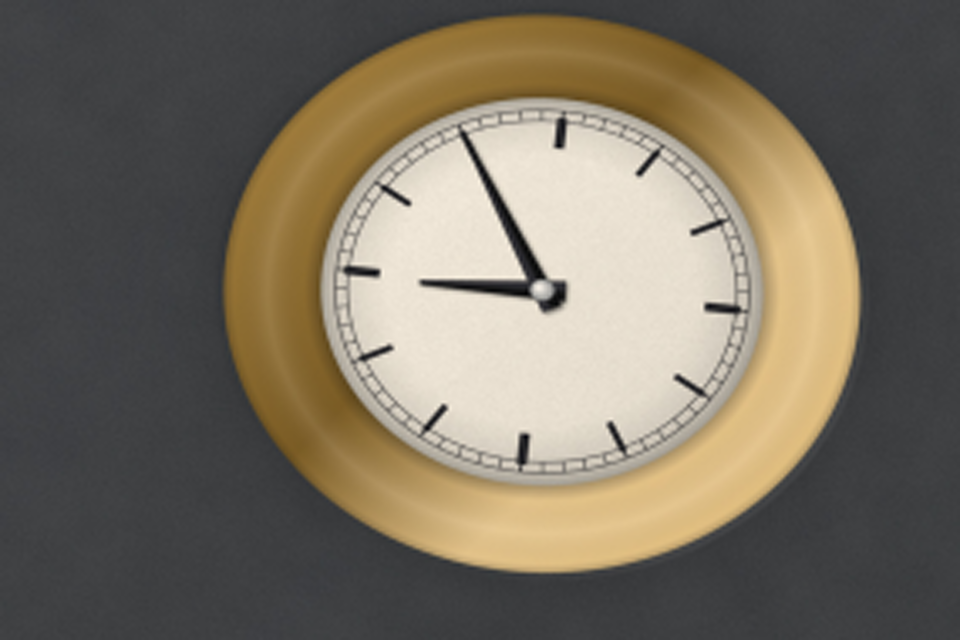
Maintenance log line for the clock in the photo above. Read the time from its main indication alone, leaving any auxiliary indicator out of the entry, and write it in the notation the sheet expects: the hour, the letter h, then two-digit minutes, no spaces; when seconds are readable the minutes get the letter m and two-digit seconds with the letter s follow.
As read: 8h55
